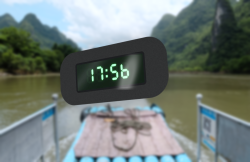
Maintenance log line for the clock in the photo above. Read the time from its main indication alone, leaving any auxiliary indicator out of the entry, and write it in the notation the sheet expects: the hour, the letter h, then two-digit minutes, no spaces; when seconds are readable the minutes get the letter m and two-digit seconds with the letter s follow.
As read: 17h56
